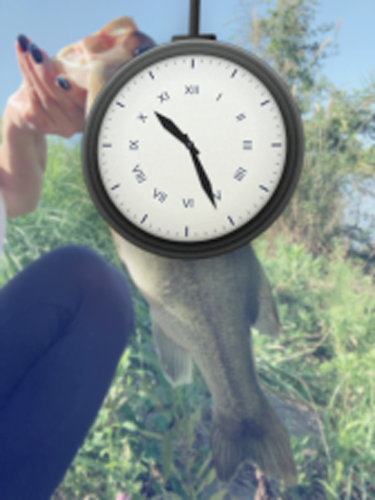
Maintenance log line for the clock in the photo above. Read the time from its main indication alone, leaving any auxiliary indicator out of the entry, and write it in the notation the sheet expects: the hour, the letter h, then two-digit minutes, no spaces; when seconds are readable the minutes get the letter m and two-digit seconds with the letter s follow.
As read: 10h26
